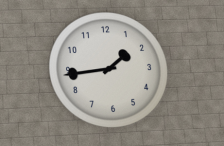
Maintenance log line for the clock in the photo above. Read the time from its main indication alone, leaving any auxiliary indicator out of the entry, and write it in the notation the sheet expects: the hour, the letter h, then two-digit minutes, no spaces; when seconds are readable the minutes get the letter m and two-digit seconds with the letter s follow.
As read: 1h44
